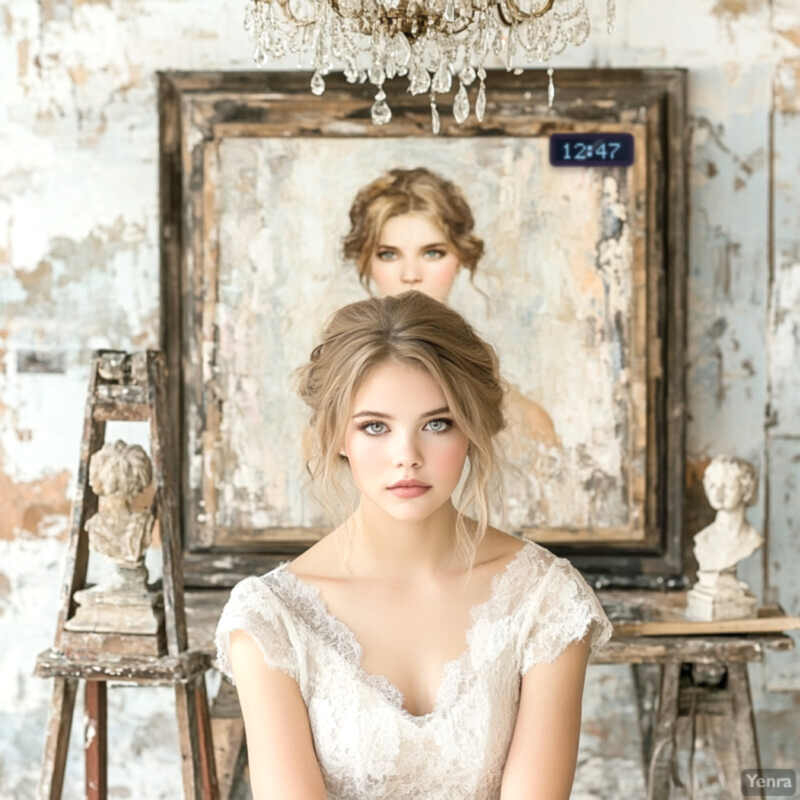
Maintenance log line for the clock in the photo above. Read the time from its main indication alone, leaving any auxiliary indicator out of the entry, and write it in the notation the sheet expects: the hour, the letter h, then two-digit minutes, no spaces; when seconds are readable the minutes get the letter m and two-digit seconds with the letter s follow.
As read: 12h47
